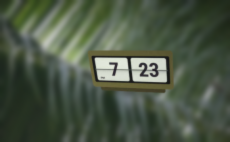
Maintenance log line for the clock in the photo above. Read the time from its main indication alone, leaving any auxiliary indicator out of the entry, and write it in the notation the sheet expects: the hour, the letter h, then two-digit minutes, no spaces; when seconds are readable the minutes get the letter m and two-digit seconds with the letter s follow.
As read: 7h23
